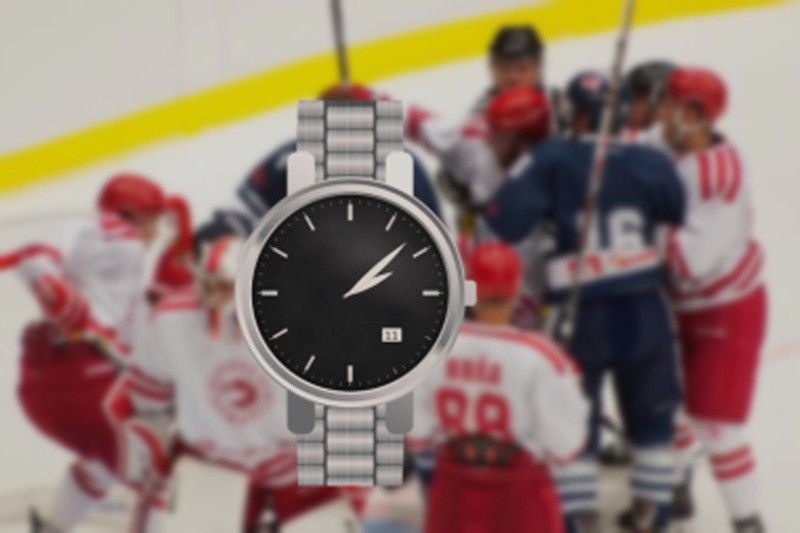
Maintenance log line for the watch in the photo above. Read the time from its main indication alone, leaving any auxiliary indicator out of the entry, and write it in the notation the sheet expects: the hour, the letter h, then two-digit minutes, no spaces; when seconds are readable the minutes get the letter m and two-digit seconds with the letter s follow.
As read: 2h08
